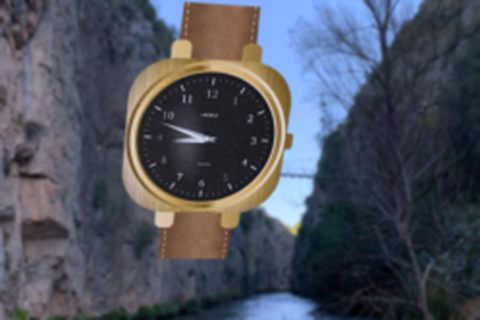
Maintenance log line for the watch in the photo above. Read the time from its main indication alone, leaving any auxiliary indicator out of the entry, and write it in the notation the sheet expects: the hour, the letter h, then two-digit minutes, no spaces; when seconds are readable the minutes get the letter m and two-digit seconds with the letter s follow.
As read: 8h48
